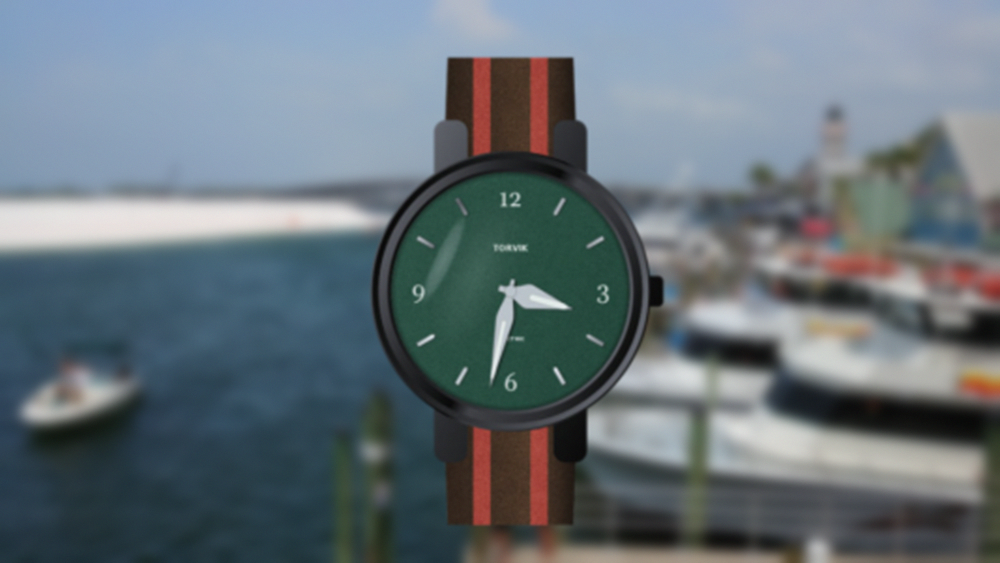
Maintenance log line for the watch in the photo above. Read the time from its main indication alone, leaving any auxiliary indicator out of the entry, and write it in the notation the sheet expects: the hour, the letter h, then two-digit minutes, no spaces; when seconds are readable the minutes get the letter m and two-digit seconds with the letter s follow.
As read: 3h32
